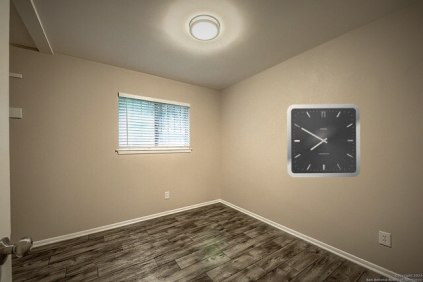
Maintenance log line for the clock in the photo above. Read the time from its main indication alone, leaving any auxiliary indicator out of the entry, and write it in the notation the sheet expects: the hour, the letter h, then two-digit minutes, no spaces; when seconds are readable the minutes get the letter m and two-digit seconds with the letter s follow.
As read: 7h50
